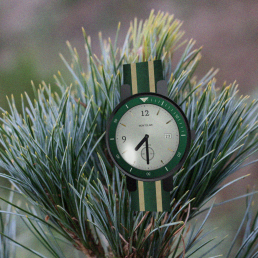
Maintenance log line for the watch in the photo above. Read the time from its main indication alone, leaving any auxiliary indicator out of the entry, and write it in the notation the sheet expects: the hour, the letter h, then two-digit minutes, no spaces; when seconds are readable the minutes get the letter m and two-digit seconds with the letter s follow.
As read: 7h30
